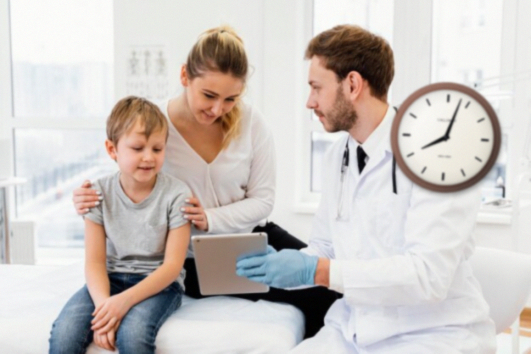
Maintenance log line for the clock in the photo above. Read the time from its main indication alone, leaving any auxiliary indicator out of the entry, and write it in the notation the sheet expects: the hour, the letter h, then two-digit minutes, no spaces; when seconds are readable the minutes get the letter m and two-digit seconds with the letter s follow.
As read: 8h03
